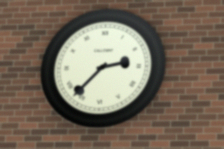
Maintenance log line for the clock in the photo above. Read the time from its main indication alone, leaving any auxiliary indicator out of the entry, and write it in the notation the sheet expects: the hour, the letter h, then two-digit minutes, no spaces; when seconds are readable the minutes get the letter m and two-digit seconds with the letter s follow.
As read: 2h37
